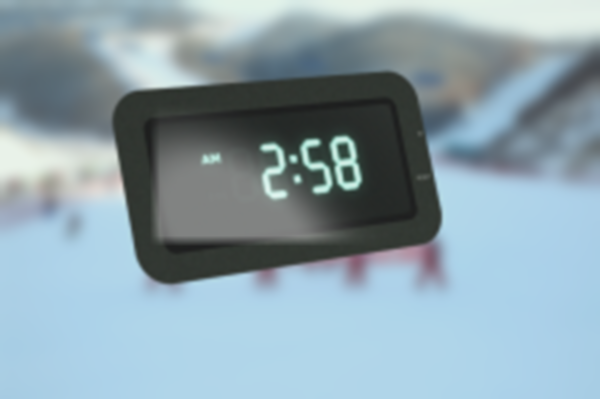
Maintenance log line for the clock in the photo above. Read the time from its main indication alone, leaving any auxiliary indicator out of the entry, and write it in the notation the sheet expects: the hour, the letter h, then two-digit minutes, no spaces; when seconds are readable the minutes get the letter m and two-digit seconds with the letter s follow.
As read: 2h58
